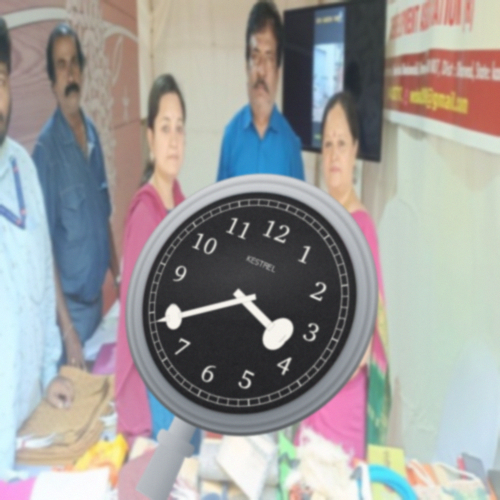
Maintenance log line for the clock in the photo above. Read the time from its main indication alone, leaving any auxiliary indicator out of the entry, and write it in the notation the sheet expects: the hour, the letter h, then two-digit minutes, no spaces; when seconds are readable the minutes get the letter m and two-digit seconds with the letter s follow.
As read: 3h39
